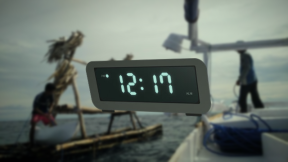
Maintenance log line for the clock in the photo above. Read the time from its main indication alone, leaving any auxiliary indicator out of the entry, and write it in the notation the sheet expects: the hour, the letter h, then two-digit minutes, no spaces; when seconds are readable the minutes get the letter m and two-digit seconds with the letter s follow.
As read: 12h17
